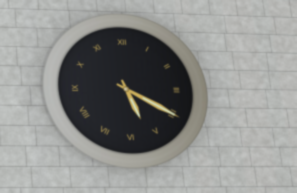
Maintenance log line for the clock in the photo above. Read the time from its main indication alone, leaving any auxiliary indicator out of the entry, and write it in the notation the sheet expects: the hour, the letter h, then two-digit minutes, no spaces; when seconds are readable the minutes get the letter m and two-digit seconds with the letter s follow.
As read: 5h20
